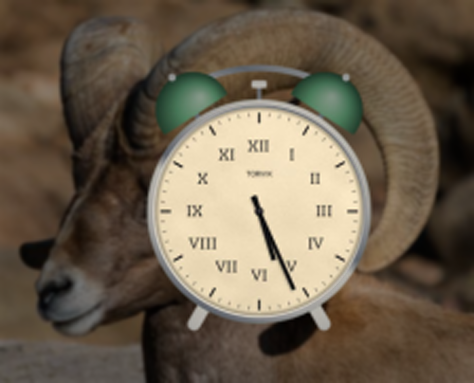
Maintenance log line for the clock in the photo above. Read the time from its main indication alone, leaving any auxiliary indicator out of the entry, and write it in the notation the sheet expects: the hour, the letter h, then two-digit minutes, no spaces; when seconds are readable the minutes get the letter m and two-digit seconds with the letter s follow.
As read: 5h26
